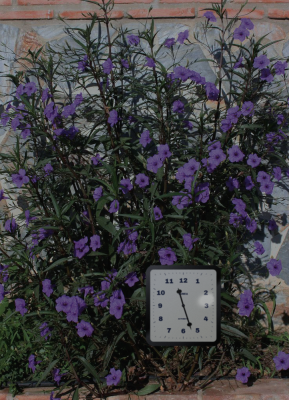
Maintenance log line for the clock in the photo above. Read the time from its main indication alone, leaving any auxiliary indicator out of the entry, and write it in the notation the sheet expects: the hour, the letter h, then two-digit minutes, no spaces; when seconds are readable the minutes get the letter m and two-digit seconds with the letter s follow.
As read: 11h27
